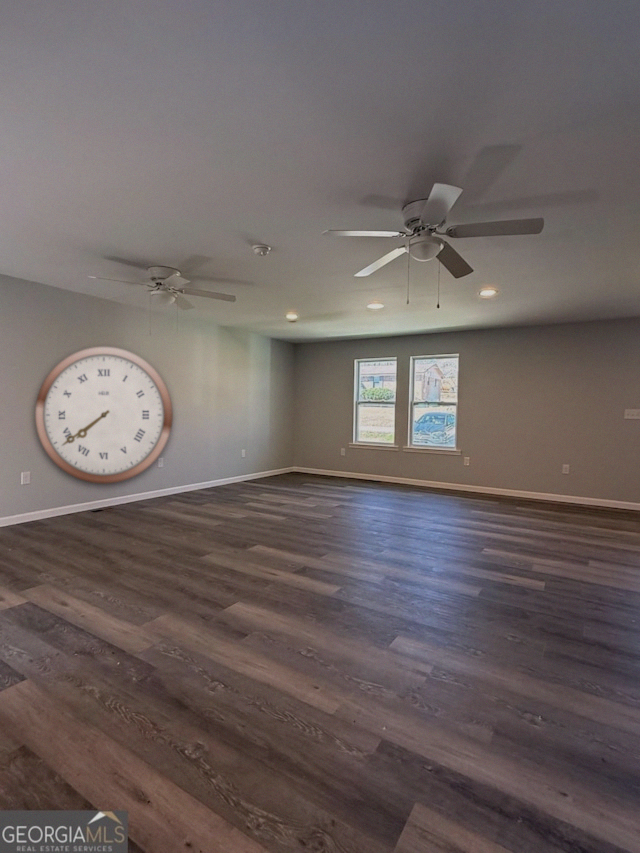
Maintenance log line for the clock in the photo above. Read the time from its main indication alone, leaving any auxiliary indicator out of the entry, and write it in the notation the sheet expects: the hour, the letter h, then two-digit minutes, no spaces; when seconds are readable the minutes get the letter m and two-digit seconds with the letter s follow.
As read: 7h39
